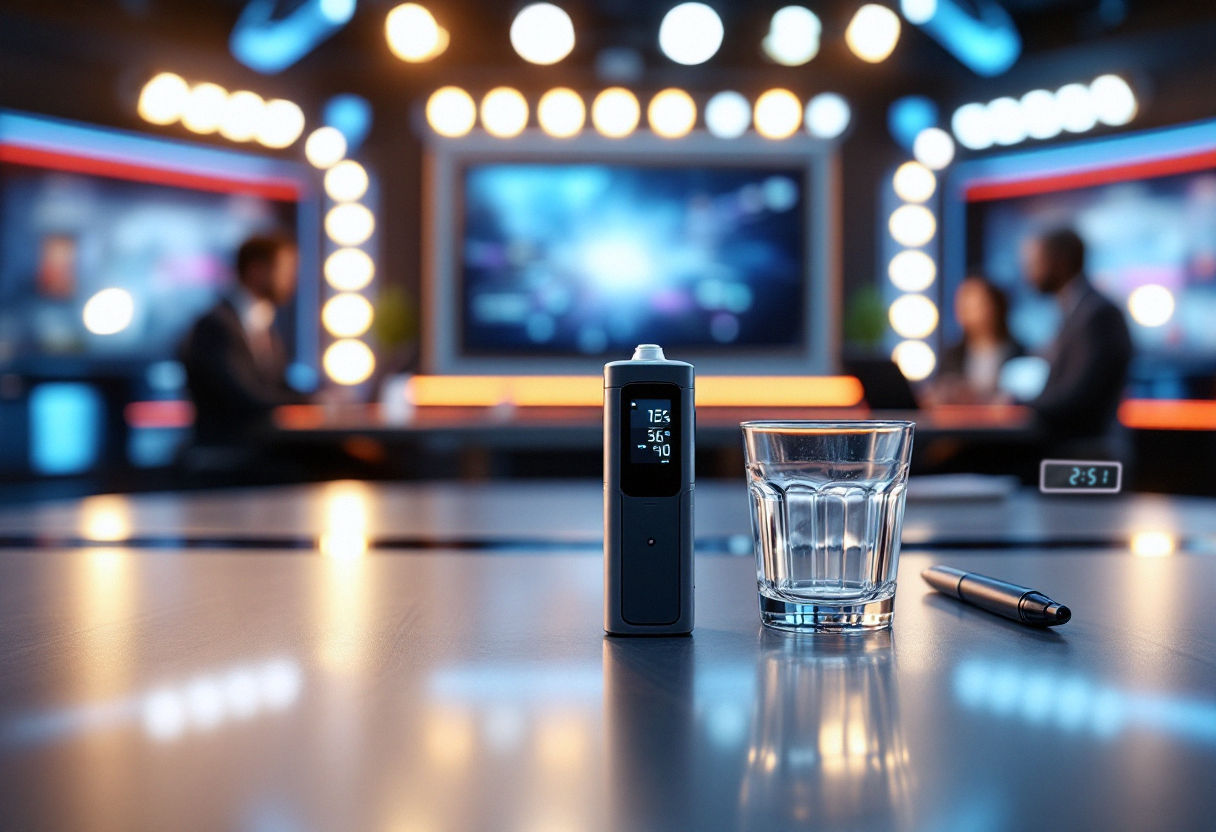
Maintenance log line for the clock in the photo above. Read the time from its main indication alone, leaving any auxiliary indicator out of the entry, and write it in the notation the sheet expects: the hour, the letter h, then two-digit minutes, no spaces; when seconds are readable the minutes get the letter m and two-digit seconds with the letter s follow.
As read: 2h51
